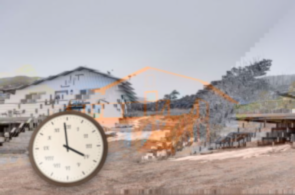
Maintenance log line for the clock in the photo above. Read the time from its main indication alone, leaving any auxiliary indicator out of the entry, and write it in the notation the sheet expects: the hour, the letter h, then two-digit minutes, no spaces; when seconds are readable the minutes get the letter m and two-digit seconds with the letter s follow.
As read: 3h59
